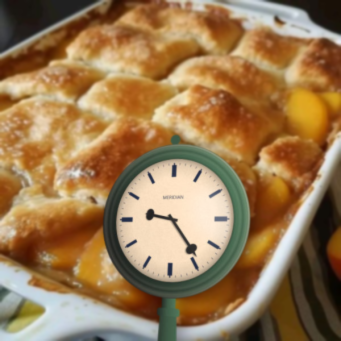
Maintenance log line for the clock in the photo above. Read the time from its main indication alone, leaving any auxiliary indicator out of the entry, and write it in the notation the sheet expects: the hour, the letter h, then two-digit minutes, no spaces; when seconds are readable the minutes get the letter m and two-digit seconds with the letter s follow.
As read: 9h24
